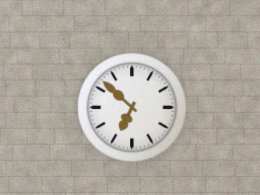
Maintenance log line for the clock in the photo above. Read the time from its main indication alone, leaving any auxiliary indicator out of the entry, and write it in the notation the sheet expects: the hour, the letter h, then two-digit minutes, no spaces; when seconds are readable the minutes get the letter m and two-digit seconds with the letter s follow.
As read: 6h52
